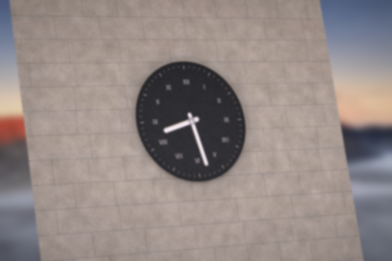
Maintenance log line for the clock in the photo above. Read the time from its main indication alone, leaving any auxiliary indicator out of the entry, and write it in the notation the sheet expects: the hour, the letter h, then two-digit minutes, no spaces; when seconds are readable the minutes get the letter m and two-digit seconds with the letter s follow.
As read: 8h28
